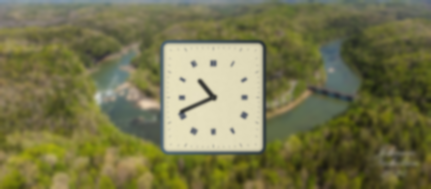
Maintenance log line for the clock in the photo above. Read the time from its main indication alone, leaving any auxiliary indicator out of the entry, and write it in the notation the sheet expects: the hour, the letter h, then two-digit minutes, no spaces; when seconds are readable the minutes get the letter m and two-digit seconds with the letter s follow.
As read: 10h41
